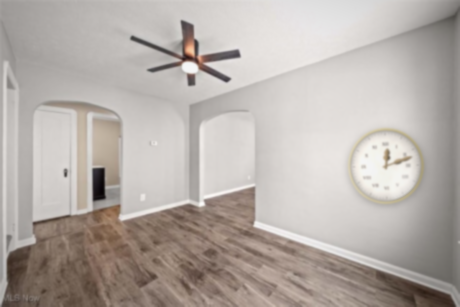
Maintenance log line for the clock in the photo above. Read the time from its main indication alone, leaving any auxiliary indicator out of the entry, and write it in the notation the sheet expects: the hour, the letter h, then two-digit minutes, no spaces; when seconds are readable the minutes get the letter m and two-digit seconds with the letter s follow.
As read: 12h12
